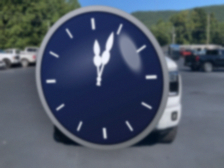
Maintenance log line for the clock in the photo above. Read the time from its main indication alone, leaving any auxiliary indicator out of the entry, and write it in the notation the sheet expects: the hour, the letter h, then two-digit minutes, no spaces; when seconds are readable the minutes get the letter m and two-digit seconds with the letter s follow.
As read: 12h04
